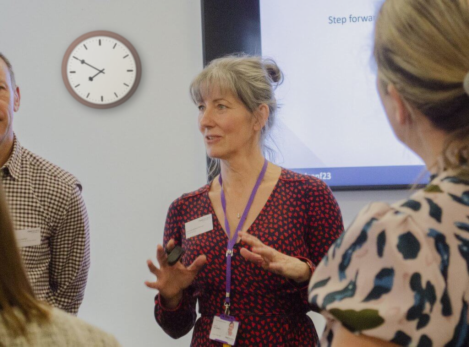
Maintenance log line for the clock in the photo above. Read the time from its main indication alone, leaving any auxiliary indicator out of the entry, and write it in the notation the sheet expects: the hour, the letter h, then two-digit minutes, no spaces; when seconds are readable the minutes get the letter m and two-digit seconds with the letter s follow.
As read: 7h50
